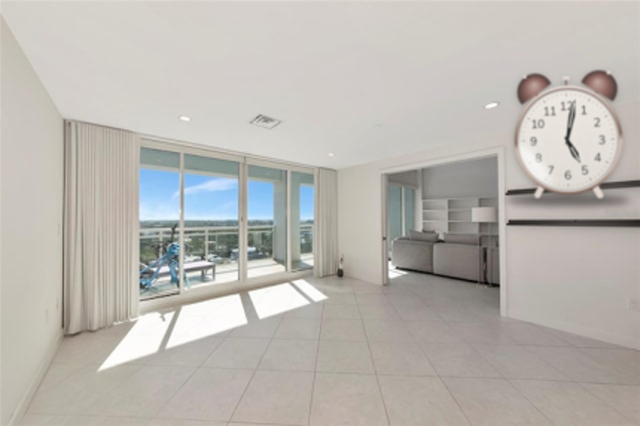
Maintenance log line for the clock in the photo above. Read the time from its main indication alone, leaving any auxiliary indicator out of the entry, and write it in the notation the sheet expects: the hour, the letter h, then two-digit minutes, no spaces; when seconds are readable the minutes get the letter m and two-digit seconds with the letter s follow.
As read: 5h02
